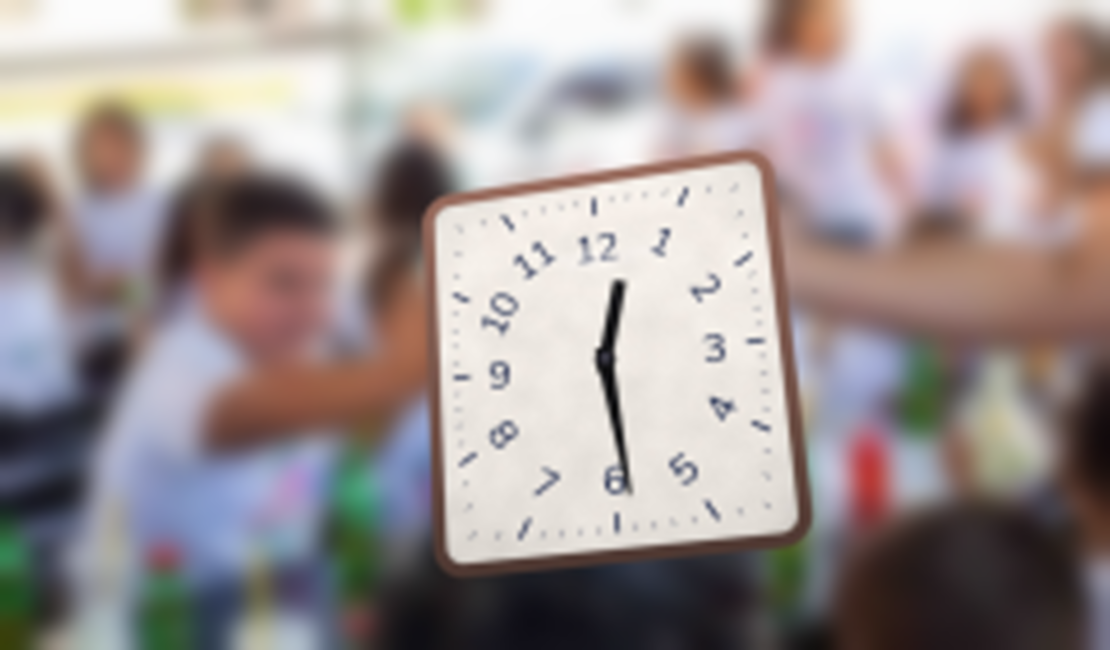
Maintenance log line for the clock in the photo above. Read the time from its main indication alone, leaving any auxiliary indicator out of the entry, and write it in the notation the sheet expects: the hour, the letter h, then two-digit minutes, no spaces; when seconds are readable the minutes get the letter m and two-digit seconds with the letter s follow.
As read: 12h29
